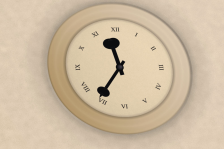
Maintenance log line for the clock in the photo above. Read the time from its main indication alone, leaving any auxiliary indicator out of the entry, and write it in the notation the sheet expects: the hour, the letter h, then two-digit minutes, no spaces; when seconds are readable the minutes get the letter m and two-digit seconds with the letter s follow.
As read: 11h36
